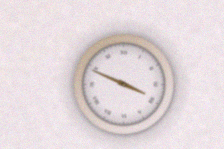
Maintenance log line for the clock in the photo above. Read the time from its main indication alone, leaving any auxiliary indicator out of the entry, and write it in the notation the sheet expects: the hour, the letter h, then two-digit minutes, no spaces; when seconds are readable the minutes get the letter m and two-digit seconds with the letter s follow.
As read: 3h49
